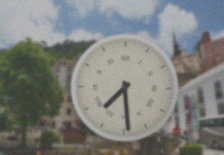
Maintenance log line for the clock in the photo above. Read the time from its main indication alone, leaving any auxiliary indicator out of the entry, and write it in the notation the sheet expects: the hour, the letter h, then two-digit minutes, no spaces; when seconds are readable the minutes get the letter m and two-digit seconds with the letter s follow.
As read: 7h29
